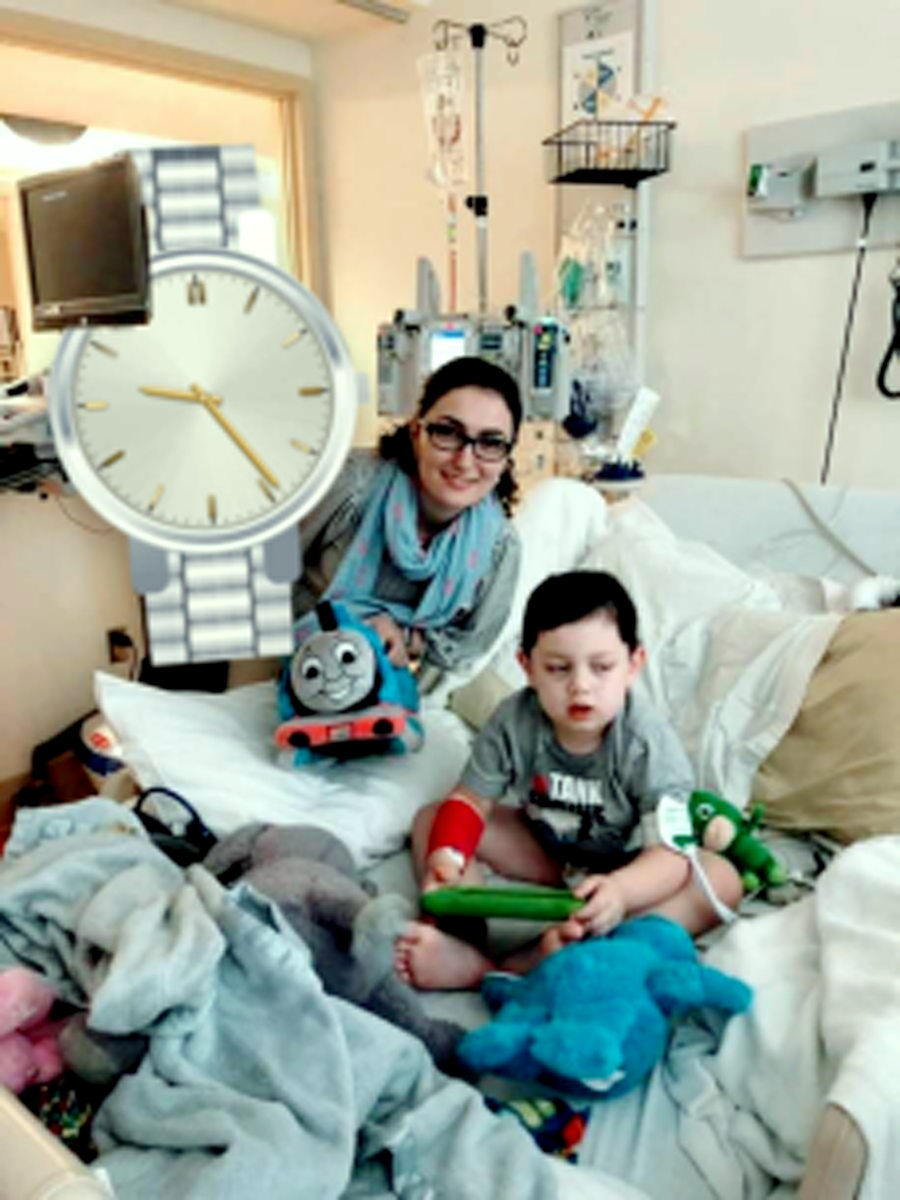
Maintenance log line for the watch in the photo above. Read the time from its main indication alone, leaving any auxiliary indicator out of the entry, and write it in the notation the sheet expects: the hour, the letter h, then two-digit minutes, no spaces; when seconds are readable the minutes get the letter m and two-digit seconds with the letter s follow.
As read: 9h24
